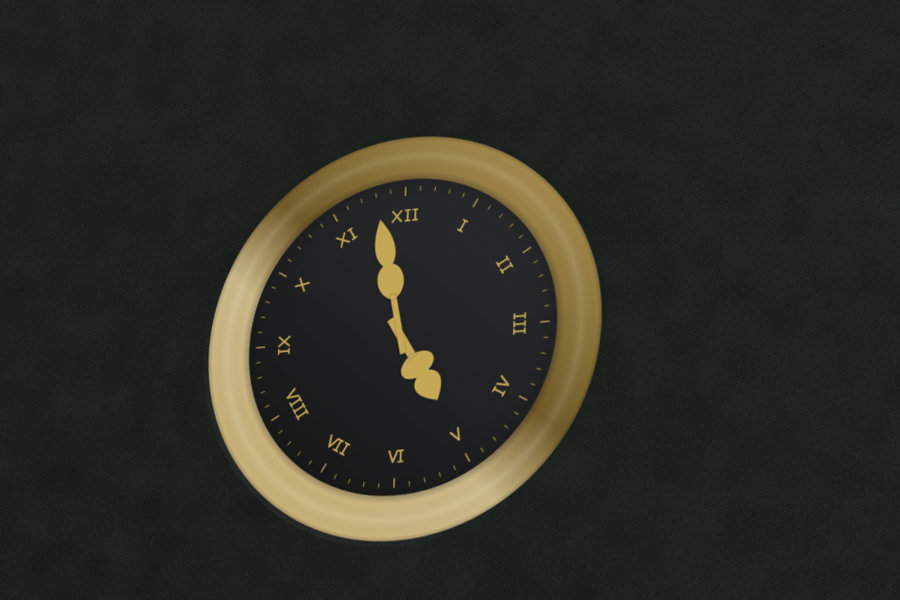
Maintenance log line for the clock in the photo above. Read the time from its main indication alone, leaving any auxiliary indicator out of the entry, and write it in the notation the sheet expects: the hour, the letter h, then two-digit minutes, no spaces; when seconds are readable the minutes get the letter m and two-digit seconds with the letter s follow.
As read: 4h58
